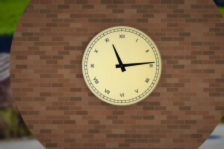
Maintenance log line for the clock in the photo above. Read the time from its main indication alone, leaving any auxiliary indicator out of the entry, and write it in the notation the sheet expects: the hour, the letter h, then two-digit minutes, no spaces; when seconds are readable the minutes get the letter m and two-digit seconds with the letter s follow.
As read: 11h14
